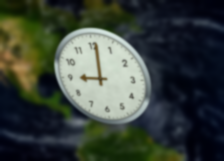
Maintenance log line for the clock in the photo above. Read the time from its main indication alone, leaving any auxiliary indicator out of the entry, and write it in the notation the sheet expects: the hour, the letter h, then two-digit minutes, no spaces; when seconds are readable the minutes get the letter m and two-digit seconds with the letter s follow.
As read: 9h01
